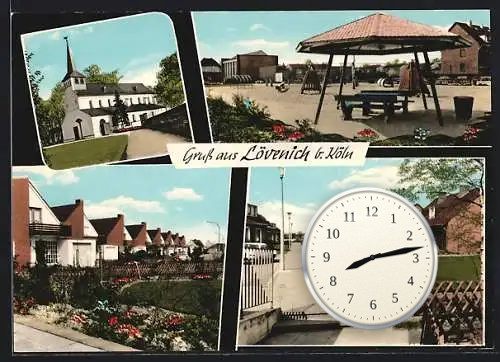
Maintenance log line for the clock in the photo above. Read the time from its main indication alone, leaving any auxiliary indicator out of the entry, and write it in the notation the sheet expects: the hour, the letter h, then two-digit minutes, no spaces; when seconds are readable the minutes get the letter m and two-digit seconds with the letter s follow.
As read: 8h13
